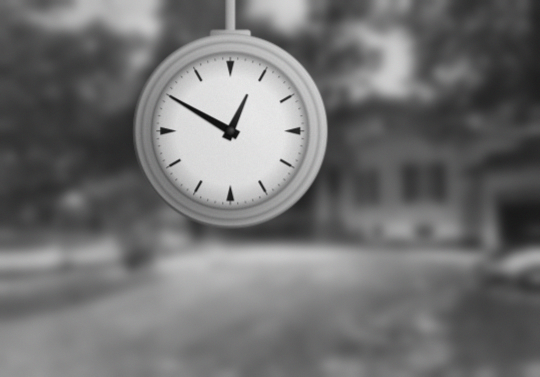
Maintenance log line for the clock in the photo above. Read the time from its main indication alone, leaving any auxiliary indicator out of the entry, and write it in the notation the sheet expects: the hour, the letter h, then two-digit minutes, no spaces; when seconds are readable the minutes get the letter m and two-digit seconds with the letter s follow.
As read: 12h50
